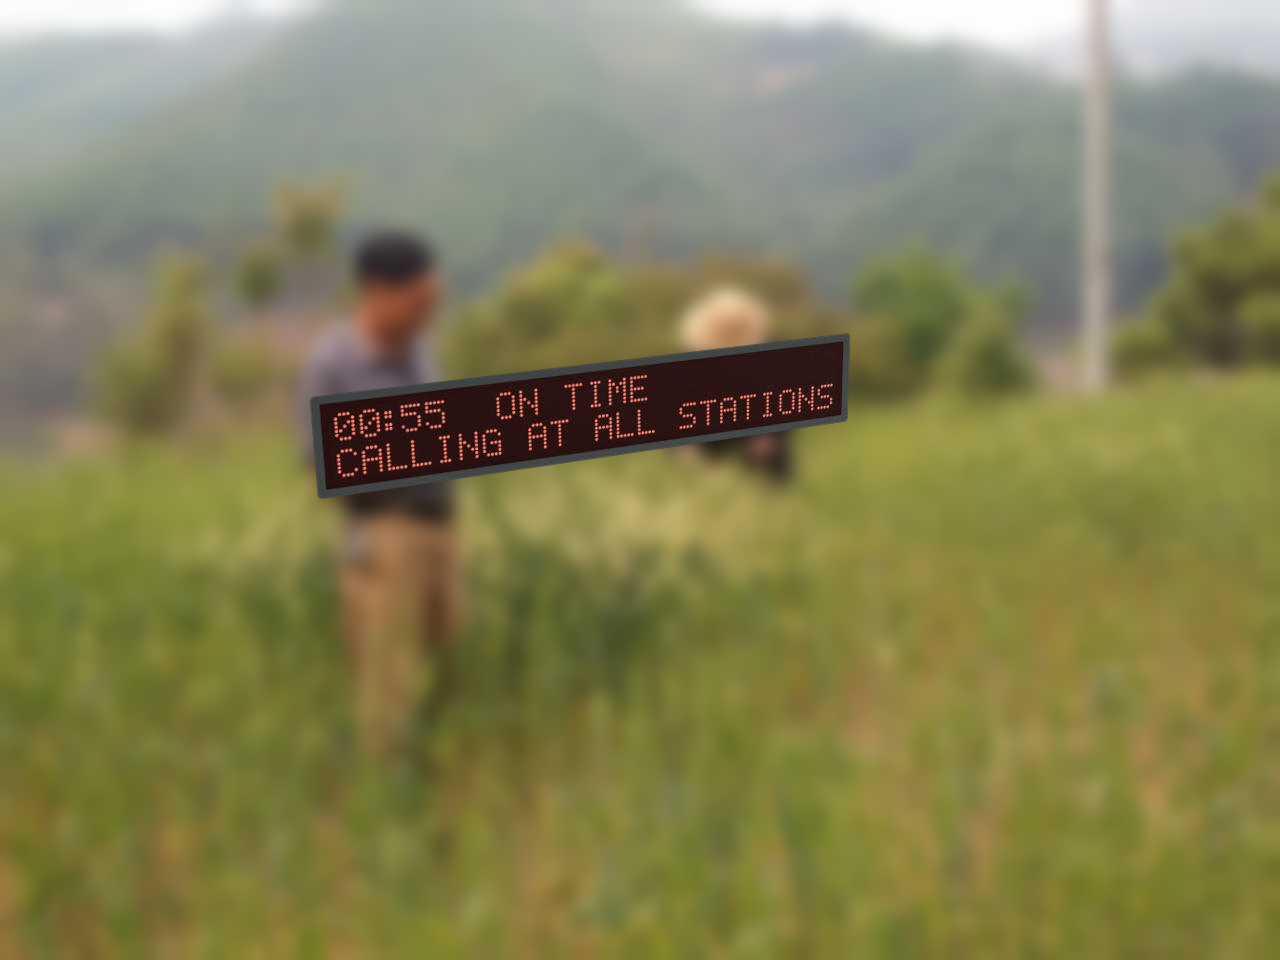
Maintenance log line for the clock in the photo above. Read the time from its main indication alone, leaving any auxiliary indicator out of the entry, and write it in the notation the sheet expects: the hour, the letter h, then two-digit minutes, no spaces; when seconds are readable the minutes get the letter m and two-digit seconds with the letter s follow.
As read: 0h55
